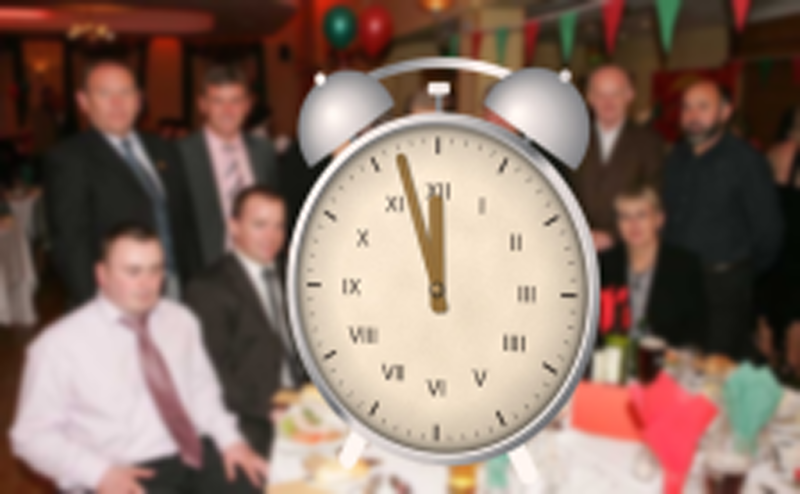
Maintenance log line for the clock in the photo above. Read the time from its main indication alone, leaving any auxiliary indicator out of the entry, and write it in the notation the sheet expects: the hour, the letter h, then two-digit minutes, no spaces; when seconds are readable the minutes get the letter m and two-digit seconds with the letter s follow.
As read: 11h57
